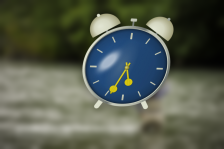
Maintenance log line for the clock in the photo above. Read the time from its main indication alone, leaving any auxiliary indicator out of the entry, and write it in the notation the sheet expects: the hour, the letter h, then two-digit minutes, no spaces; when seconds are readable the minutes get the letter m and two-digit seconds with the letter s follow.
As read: 5h34
